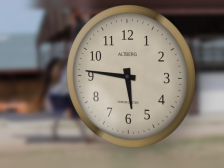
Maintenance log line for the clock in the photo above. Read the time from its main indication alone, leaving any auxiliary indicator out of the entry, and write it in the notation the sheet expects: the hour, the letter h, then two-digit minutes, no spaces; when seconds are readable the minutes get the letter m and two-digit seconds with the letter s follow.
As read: 5h46
